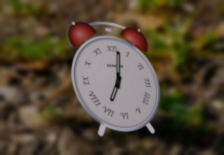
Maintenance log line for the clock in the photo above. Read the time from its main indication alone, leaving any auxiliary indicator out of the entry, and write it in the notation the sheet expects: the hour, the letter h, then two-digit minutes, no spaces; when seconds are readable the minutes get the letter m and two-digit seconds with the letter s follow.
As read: 7h02
